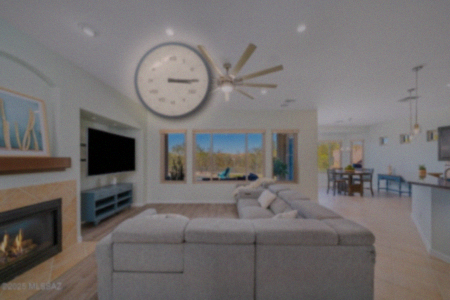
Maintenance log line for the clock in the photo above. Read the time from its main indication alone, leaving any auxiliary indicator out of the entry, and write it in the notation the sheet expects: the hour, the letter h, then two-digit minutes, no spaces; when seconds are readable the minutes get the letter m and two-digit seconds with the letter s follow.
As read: 3h15
